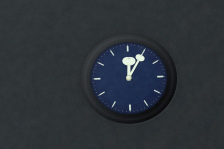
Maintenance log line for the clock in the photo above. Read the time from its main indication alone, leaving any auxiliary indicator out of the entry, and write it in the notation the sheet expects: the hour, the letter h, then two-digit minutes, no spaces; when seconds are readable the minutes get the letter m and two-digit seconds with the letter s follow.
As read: 12h05
